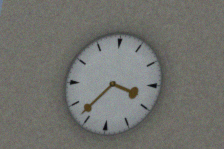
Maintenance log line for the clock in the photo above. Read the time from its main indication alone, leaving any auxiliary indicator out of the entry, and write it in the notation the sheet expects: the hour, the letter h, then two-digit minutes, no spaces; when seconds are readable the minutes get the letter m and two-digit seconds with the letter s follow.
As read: 3h37
